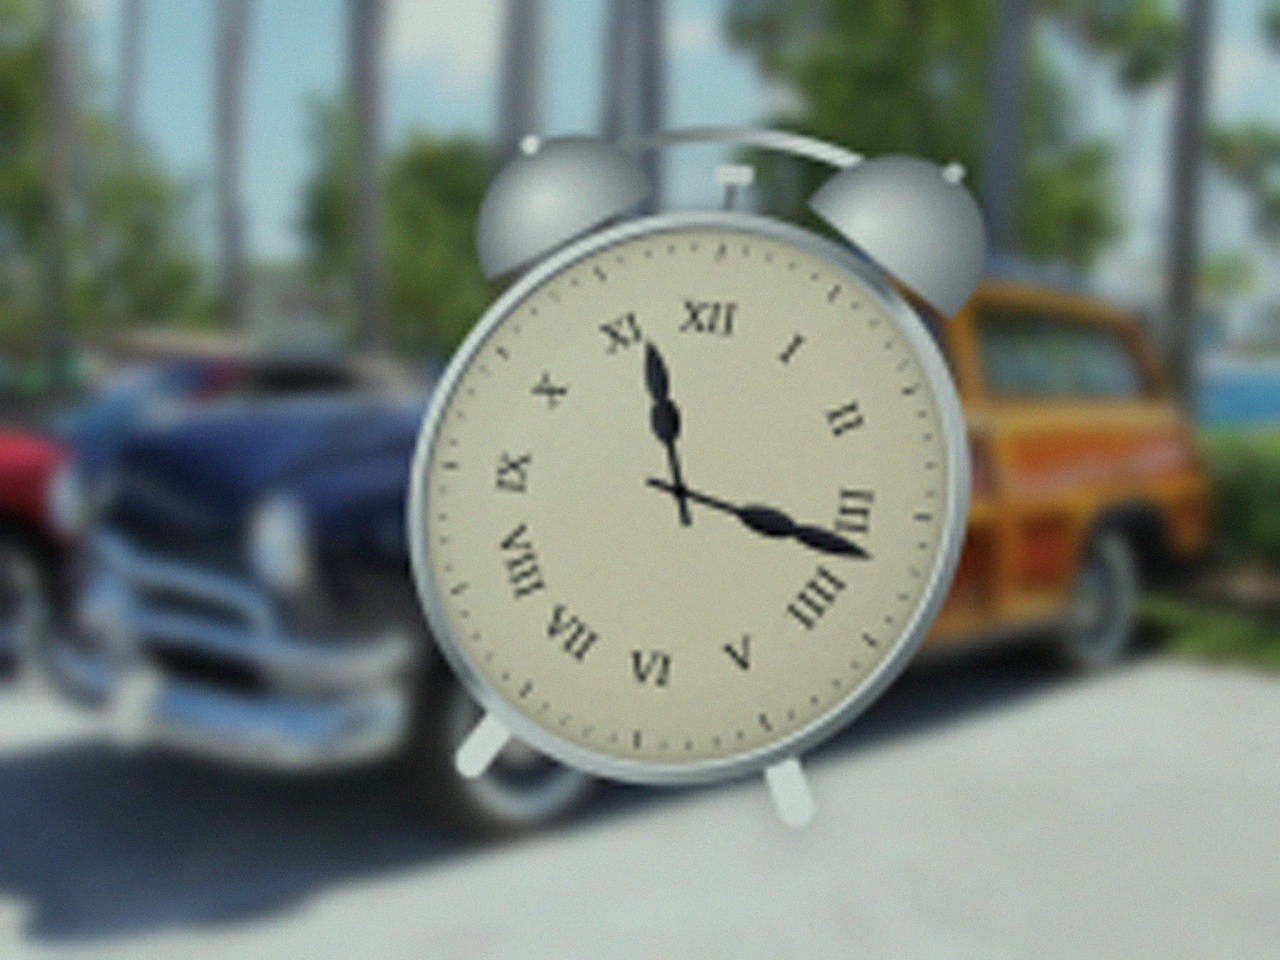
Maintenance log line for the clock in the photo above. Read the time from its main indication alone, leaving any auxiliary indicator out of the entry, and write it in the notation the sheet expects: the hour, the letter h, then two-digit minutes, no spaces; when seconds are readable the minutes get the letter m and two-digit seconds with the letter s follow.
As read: 11h17
